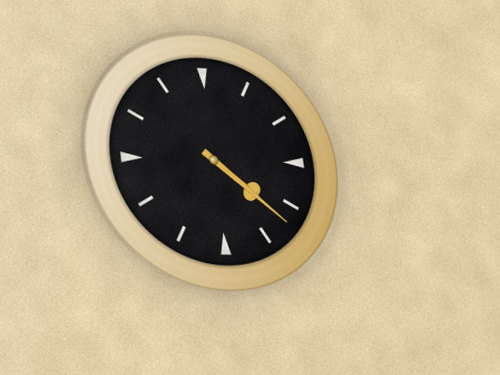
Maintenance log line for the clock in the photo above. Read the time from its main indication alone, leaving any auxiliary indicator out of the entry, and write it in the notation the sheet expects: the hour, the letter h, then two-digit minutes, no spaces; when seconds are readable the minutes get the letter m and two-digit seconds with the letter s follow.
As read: 4h22
